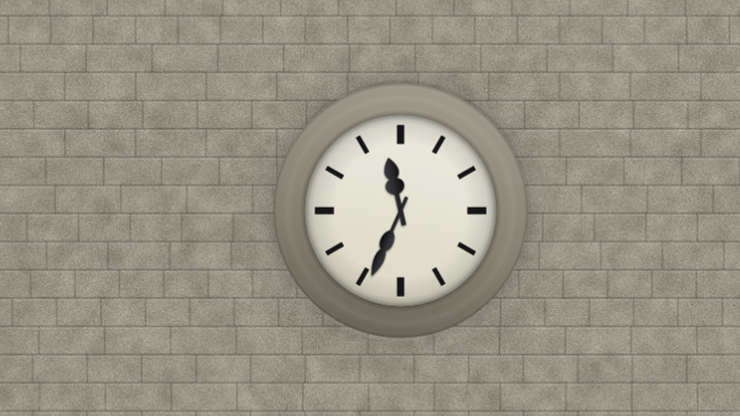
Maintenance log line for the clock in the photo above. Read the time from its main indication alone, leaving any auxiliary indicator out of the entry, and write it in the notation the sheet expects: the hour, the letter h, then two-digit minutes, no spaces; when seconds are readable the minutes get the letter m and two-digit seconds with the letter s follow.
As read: 11h34
